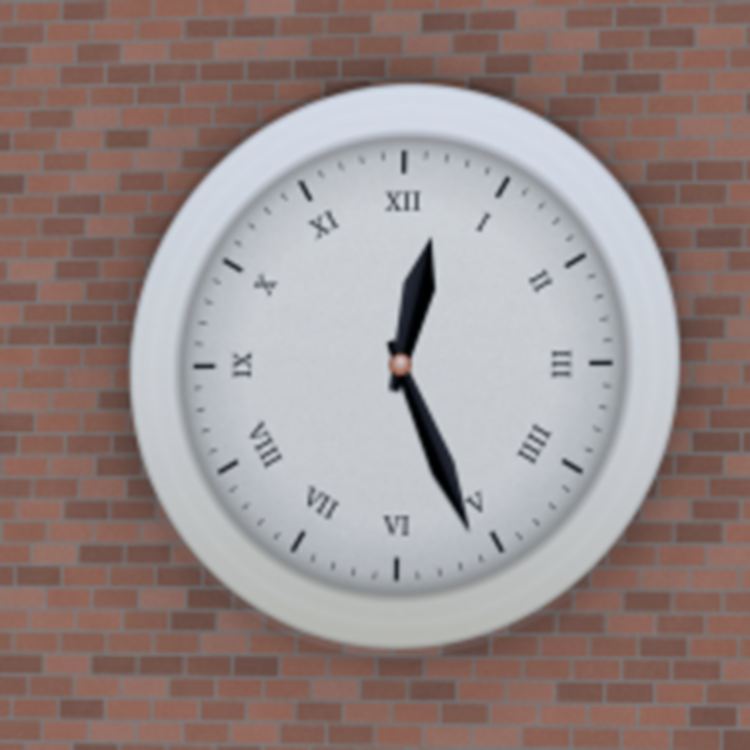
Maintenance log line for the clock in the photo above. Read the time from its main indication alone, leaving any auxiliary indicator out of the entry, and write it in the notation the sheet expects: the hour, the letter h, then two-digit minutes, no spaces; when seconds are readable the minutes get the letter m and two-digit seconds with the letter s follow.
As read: 12h26
